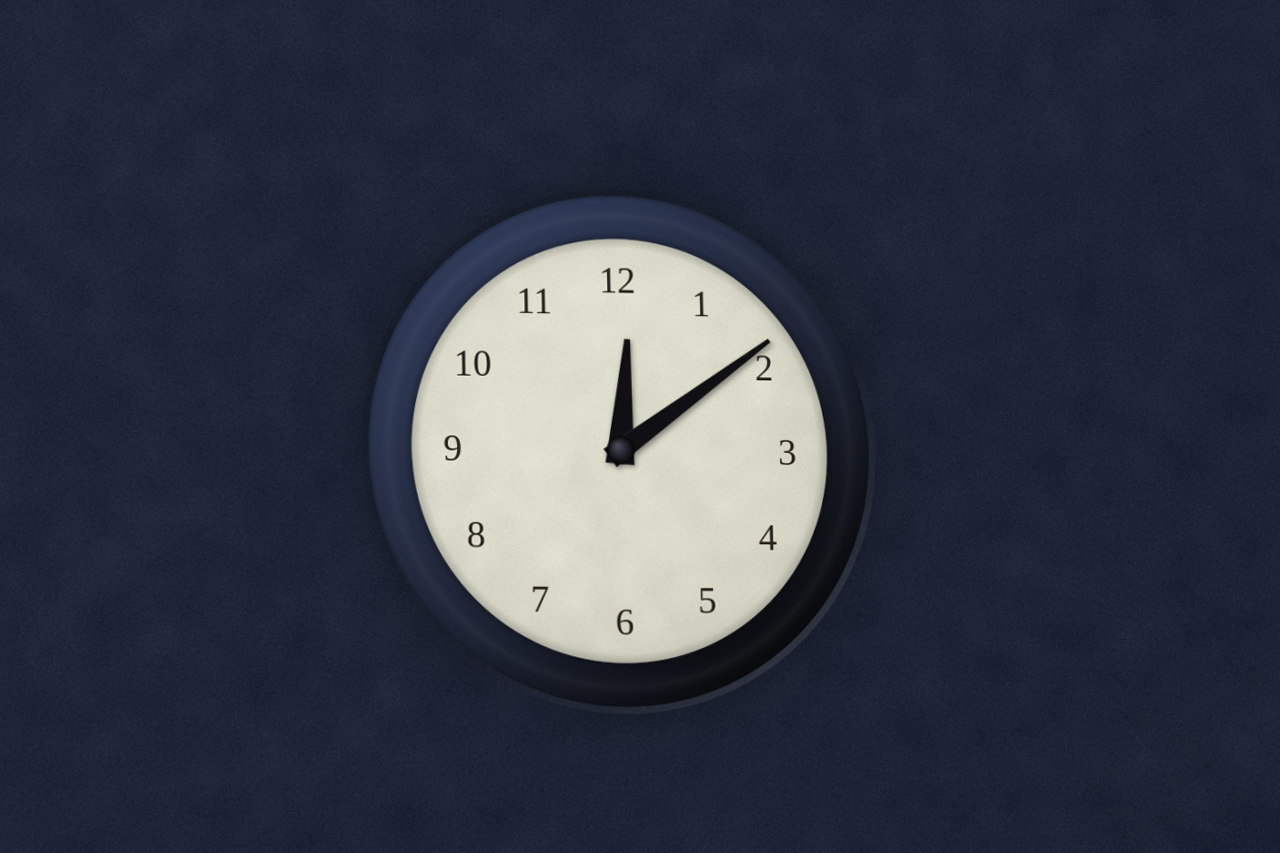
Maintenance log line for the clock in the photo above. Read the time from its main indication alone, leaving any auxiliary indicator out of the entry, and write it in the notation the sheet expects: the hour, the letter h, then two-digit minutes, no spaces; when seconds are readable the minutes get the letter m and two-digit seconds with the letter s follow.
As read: 12h09
